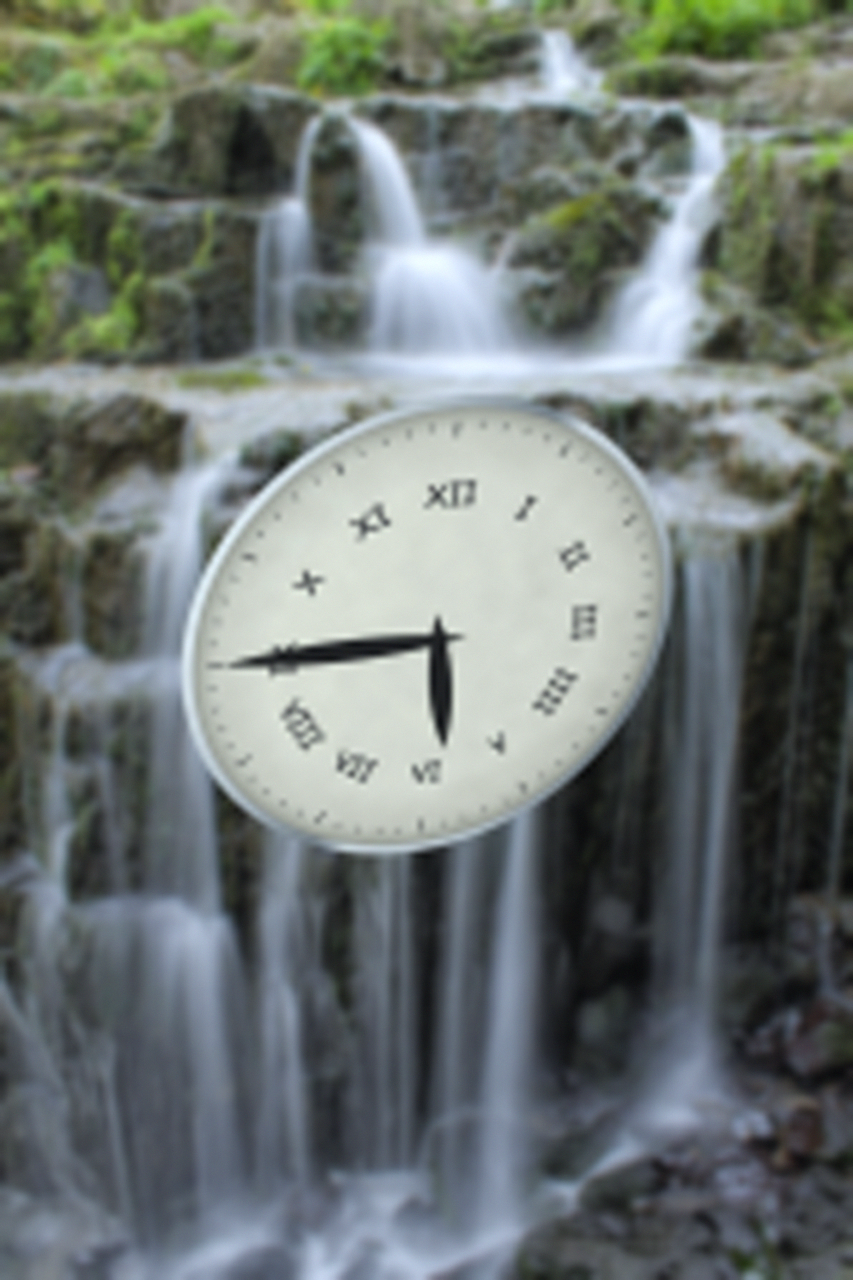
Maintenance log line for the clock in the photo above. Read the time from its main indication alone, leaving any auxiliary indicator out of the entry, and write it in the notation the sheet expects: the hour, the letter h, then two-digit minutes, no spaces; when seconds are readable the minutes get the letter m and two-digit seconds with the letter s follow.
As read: 5h45
